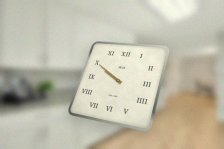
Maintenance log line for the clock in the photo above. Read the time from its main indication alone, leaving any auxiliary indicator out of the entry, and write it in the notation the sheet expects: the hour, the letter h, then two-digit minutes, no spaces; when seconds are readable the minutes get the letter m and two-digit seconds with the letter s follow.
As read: 9h50
